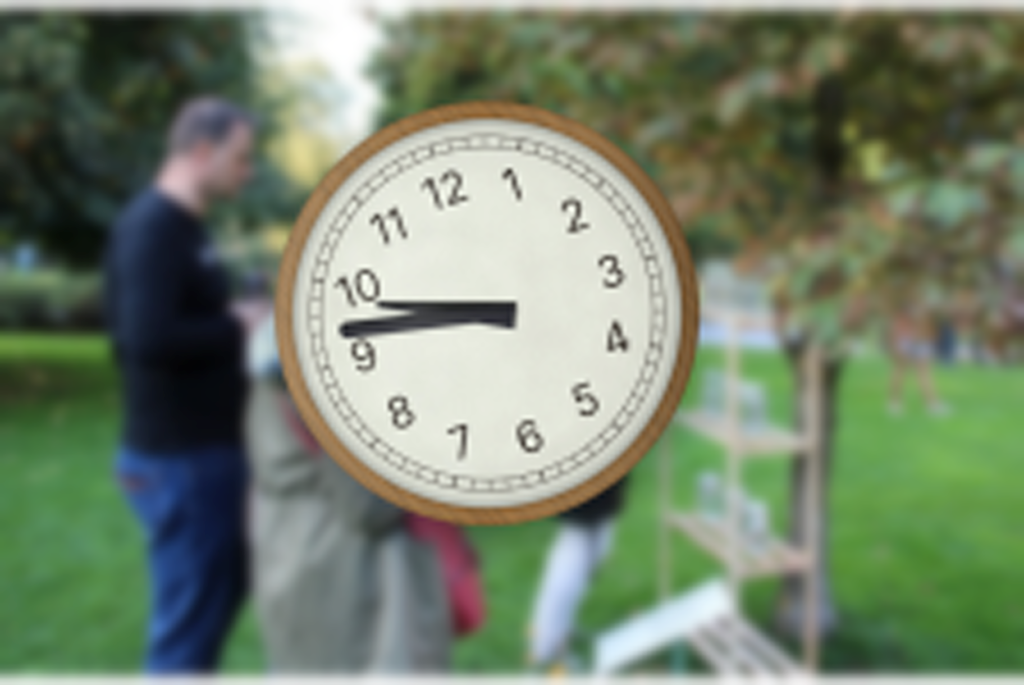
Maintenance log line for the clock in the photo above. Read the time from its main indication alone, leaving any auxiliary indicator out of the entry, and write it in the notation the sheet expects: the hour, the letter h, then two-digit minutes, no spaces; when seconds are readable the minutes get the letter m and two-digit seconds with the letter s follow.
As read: 9h47
